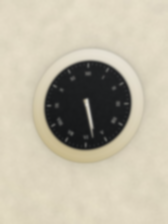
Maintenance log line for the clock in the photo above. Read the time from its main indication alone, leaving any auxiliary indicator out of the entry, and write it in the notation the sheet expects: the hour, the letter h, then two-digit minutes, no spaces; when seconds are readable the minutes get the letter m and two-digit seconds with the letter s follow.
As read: 5h28
